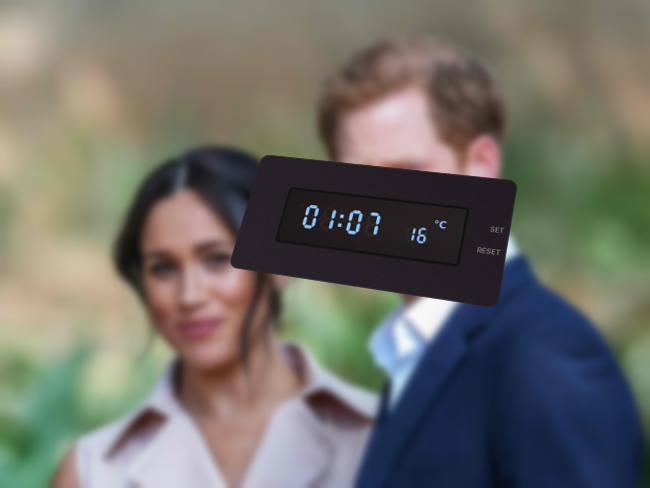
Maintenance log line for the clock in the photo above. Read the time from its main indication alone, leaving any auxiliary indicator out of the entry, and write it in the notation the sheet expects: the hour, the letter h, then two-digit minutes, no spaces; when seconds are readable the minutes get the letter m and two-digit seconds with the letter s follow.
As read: 1h07
